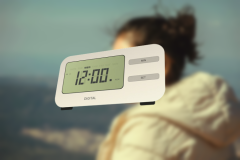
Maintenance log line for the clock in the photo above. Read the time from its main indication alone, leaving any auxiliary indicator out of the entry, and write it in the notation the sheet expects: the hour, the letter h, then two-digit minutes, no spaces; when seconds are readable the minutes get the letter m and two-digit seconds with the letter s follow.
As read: 12h00
